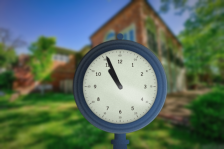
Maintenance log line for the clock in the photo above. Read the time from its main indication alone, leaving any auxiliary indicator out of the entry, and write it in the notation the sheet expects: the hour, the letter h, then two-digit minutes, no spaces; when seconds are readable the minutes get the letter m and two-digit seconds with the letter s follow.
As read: 10h56
